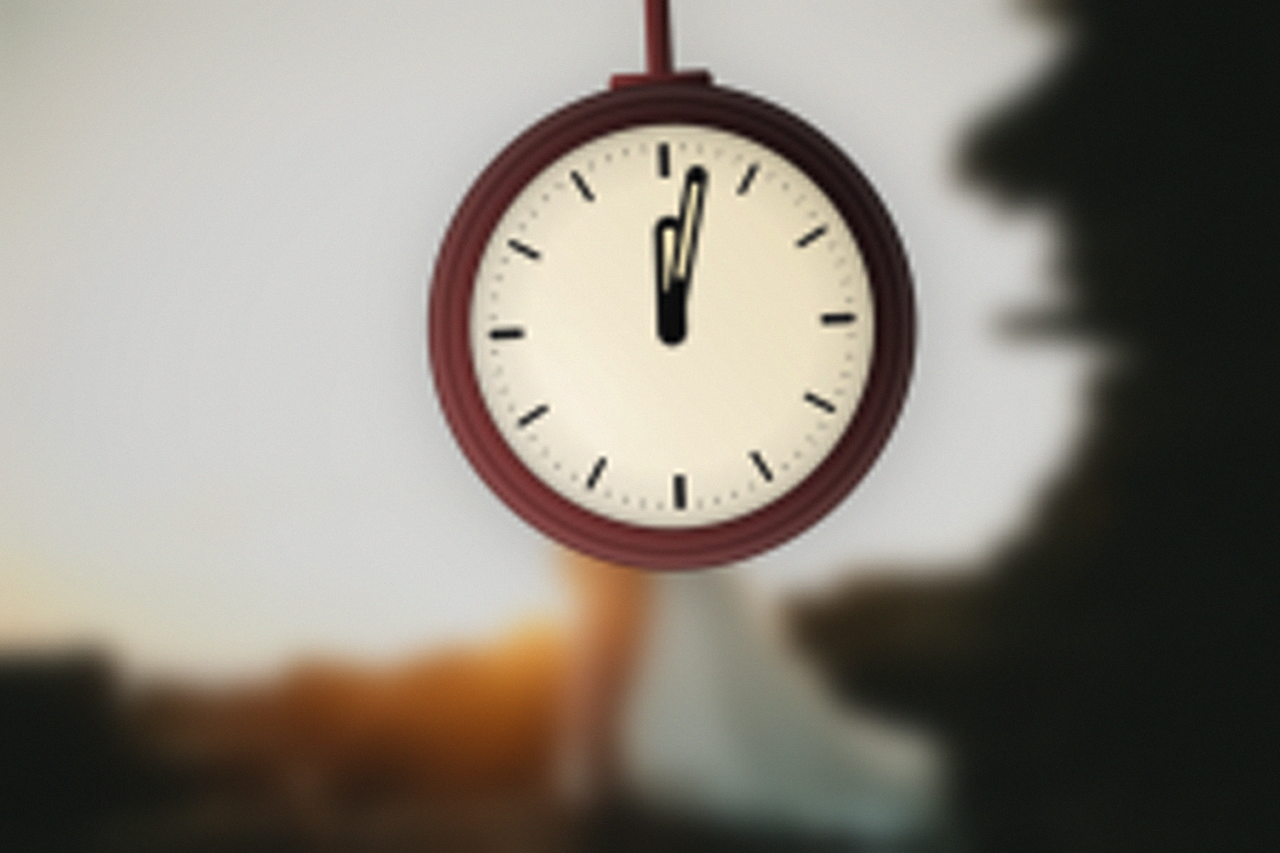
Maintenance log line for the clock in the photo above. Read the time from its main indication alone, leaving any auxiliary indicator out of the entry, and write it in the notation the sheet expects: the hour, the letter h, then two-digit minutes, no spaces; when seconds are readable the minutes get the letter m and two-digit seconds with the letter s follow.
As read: 12h02
